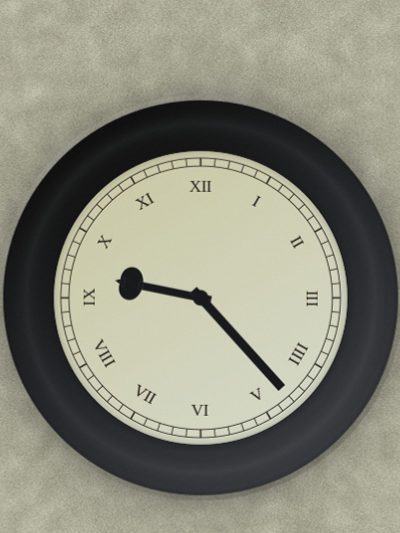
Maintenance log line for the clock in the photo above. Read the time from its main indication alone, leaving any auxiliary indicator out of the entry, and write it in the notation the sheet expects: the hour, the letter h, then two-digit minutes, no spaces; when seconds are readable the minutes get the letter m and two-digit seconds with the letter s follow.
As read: 9h23
